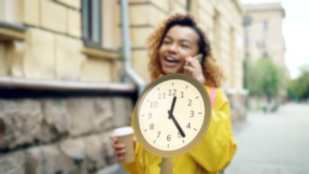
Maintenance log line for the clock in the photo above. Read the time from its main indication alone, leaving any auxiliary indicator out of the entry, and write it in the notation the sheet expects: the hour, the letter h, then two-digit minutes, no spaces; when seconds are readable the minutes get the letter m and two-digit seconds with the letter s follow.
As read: 12h24
